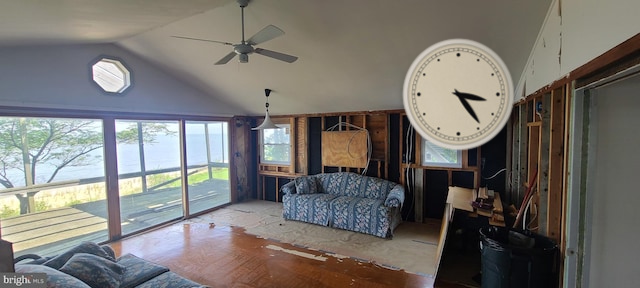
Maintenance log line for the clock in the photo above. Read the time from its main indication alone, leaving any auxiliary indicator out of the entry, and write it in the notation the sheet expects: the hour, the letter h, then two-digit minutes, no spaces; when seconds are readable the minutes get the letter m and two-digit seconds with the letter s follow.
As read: 3h24
